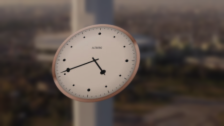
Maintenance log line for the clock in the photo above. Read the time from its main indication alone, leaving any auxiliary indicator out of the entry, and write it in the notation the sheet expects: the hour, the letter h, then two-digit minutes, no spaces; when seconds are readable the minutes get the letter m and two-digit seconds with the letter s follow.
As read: 4h41
